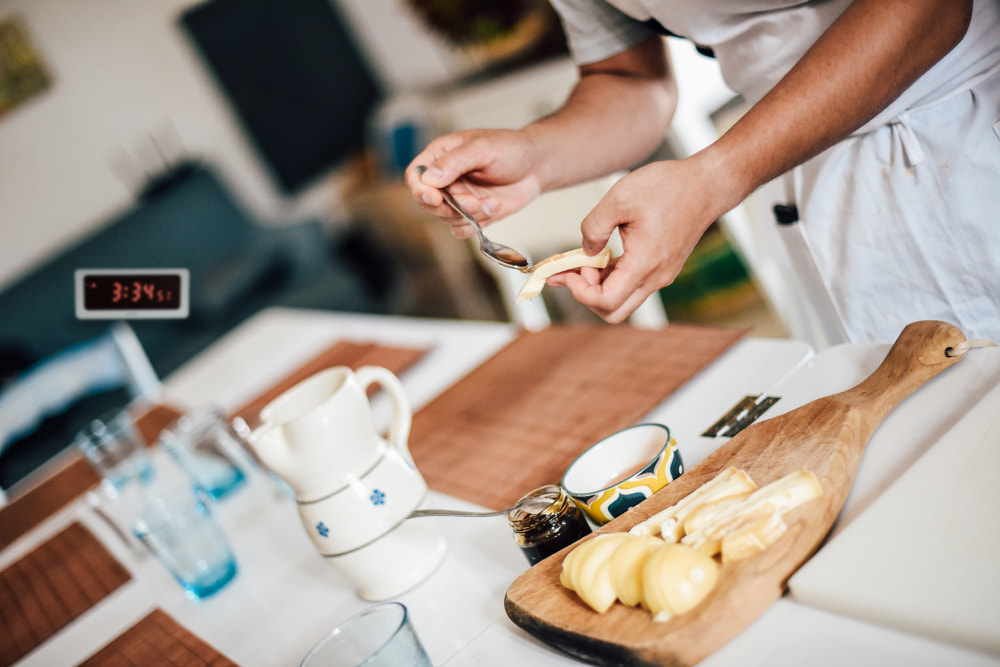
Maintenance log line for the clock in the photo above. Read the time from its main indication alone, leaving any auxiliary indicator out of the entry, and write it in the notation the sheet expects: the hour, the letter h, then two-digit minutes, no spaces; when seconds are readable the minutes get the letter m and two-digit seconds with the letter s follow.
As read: 3h34
